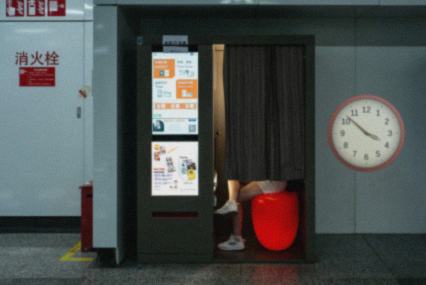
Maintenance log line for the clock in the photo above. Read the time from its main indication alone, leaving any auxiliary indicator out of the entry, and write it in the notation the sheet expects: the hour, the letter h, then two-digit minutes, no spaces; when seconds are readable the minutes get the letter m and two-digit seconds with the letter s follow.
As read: 3h52
